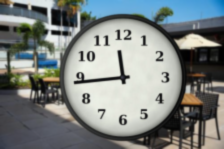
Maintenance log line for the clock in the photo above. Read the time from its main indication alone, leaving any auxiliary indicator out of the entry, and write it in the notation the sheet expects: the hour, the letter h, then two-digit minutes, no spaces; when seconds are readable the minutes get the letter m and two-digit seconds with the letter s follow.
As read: 11h44
